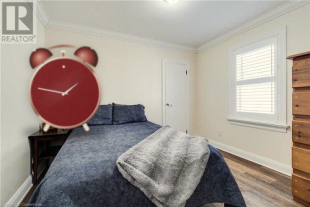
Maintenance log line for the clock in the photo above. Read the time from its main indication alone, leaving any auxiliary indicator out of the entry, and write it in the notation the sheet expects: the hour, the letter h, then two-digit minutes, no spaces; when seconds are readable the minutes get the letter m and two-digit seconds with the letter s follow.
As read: 1h47
